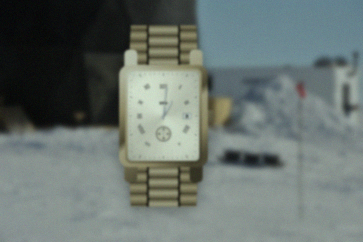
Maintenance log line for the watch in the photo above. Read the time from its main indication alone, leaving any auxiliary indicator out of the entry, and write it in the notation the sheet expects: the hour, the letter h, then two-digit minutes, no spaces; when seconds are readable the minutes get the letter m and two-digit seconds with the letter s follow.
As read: 1h01
